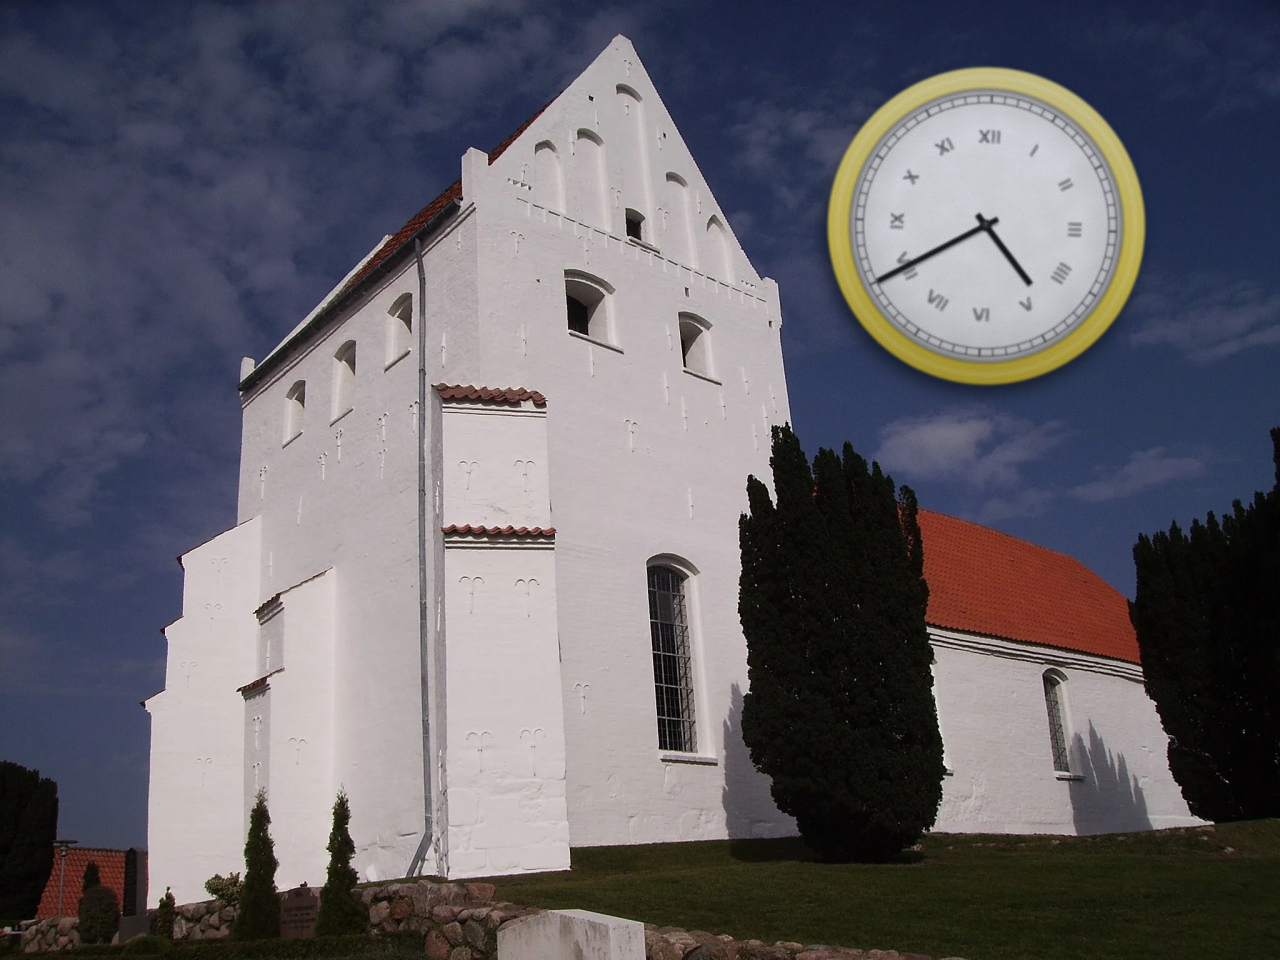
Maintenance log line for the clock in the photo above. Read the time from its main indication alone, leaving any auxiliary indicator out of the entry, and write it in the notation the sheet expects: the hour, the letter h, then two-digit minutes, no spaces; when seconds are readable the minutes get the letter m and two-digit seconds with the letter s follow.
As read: 4h40
